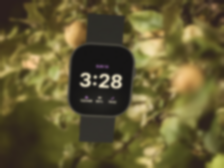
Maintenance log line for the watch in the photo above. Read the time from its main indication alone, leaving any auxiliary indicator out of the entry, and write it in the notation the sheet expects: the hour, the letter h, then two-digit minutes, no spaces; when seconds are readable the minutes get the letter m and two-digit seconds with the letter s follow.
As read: 3h28
